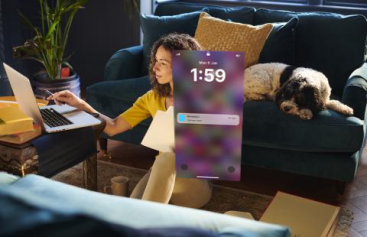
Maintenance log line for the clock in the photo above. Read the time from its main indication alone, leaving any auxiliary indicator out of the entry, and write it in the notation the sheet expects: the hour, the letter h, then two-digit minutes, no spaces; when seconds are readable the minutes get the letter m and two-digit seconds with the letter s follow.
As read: 1h59
